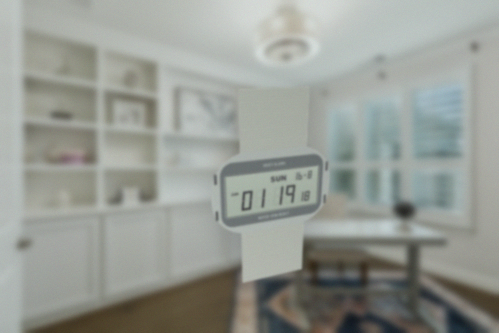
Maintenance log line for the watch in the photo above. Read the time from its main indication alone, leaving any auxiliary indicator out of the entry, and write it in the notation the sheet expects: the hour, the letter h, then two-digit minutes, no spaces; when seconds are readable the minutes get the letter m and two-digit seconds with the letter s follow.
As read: 1h19
